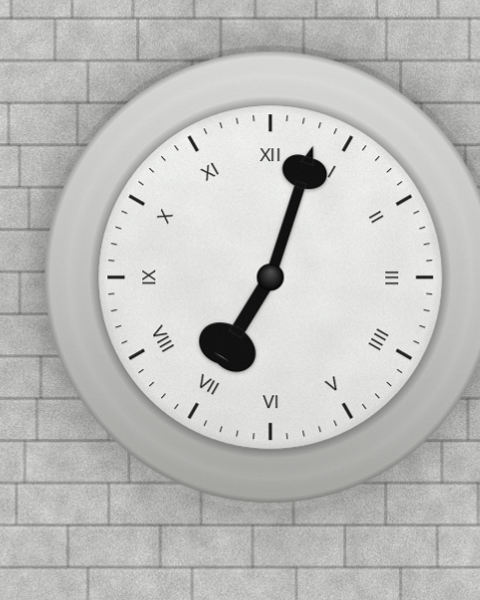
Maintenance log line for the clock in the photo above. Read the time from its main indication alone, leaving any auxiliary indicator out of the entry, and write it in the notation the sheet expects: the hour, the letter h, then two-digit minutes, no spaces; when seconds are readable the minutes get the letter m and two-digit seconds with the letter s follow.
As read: 7h03
